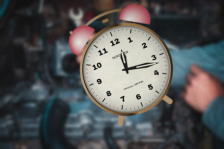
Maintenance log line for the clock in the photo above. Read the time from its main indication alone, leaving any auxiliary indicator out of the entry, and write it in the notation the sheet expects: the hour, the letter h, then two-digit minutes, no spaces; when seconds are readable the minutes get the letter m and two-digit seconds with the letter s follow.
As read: 12h17
